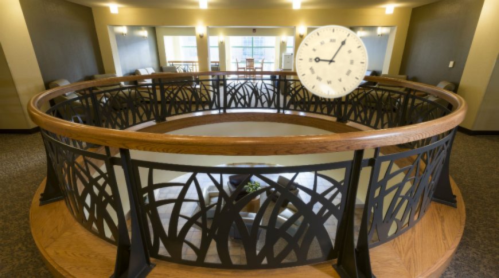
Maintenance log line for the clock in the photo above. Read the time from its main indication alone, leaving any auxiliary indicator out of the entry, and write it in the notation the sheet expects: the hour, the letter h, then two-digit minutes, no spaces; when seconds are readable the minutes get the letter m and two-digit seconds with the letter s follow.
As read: 9h05
